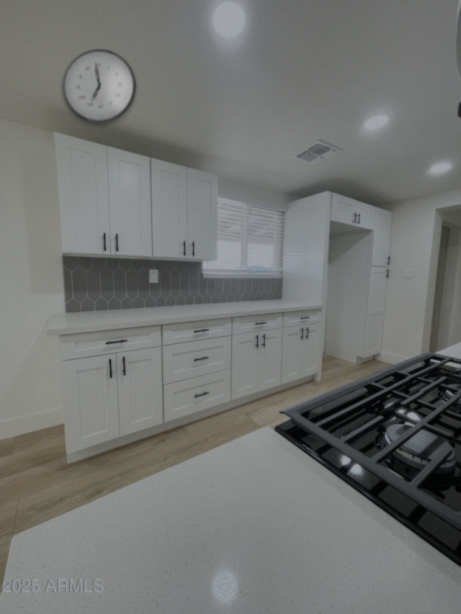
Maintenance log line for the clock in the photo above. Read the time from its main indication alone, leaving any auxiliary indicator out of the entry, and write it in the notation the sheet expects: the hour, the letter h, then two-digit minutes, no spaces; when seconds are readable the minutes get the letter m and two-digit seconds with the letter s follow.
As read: 6h59
